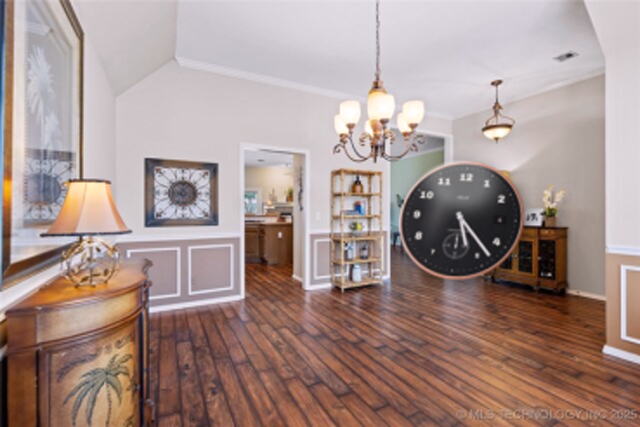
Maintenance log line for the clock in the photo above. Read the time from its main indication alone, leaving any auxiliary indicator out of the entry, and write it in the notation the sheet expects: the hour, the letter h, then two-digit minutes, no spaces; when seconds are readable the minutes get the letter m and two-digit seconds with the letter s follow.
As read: 5h23
